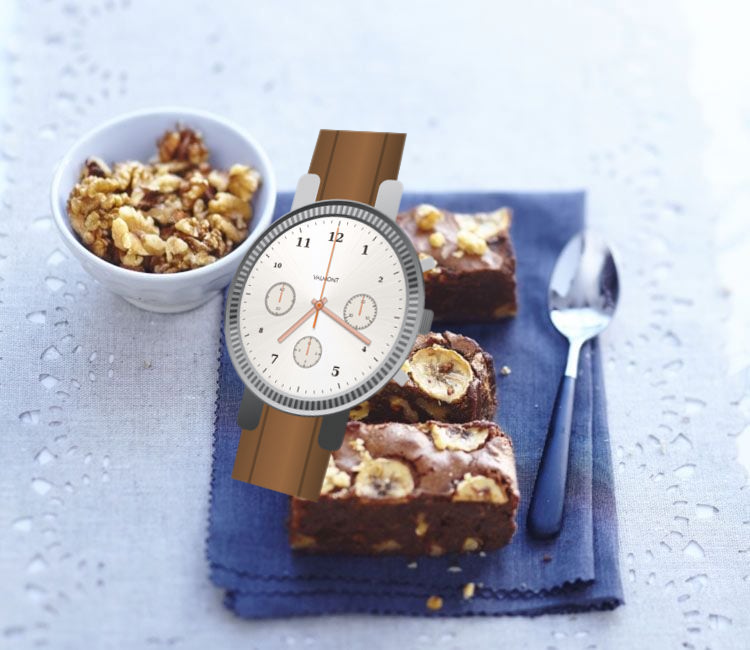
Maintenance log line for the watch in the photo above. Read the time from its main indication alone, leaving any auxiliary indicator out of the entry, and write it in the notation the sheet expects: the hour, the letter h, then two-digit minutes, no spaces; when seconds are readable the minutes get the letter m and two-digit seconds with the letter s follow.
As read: 7h19
